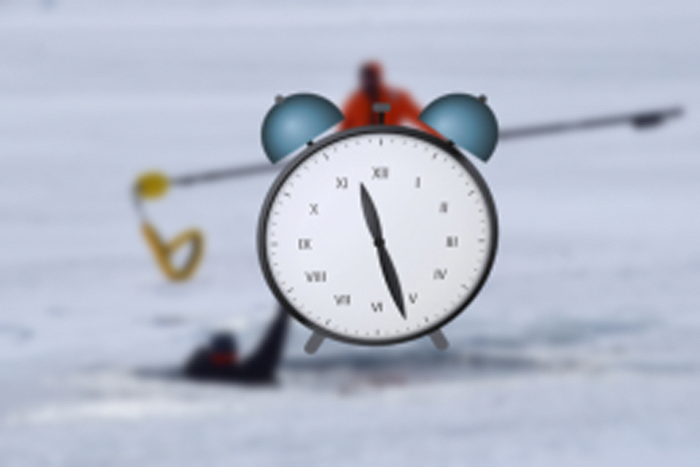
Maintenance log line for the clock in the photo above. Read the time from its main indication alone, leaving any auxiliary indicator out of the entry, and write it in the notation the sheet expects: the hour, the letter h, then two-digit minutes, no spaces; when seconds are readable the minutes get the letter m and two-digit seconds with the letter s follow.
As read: 11h27
